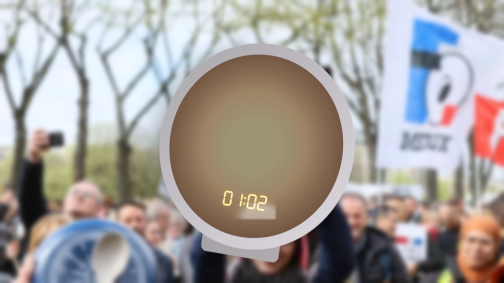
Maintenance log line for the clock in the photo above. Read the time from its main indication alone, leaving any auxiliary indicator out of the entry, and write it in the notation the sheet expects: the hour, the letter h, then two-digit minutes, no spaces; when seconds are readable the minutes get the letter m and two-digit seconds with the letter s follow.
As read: 1h02
